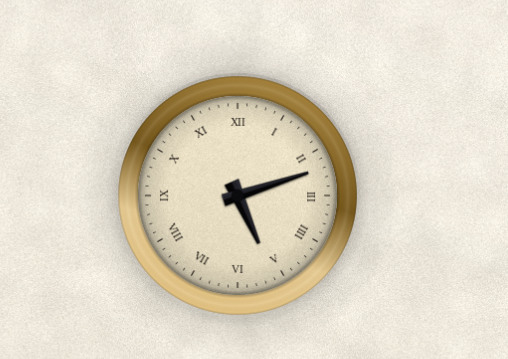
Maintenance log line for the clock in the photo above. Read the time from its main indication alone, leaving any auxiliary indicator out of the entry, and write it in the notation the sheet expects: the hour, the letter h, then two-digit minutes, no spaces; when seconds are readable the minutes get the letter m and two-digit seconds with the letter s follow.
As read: 5h12
